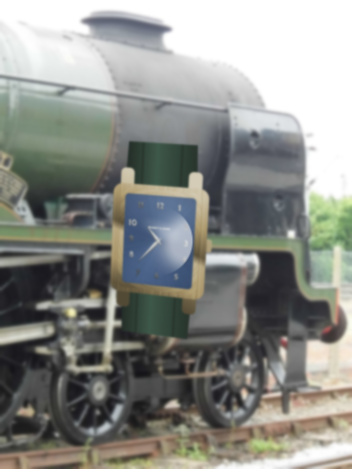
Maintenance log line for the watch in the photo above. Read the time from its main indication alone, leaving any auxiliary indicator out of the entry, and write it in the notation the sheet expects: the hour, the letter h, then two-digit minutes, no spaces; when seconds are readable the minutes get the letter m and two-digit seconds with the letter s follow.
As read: 10h37
